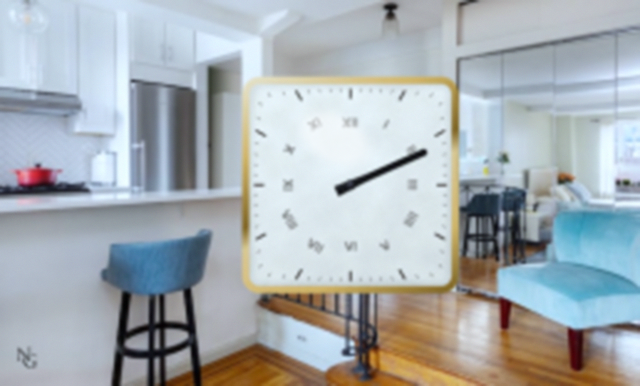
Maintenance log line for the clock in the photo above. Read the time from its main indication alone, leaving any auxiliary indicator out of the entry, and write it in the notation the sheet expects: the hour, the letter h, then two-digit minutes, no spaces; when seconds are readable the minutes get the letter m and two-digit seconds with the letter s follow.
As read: 2h11
